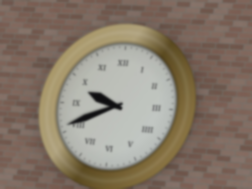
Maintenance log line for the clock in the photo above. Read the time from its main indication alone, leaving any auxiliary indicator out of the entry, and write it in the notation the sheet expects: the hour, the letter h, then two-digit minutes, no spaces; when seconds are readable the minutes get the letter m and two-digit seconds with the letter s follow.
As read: 9h41
